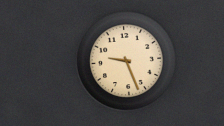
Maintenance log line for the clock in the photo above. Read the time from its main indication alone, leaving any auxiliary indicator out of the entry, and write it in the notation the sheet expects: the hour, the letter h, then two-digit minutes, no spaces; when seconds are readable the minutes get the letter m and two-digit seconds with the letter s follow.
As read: 9h27
